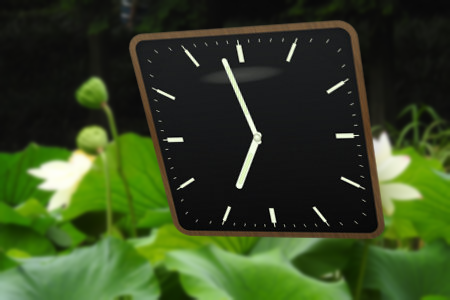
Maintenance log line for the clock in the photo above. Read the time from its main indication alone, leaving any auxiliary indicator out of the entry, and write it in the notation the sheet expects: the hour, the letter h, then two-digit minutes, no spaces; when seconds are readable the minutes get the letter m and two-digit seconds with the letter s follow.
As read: 6h58
